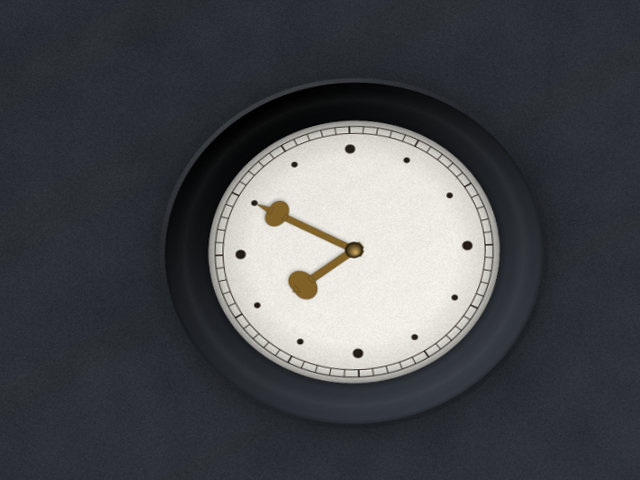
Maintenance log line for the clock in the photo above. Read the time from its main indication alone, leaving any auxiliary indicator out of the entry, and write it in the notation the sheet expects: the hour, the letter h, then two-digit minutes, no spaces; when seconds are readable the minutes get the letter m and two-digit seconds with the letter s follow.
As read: 7h50
